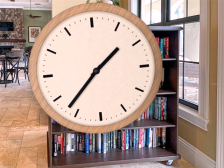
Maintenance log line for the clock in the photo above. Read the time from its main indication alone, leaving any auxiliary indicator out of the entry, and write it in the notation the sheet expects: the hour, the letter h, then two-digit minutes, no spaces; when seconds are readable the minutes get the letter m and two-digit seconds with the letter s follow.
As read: 1h37
